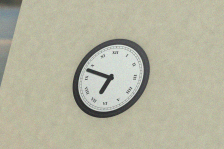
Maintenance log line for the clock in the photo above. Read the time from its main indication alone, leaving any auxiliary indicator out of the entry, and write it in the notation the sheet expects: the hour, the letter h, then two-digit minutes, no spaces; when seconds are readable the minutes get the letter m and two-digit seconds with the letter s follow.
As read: 6h48
